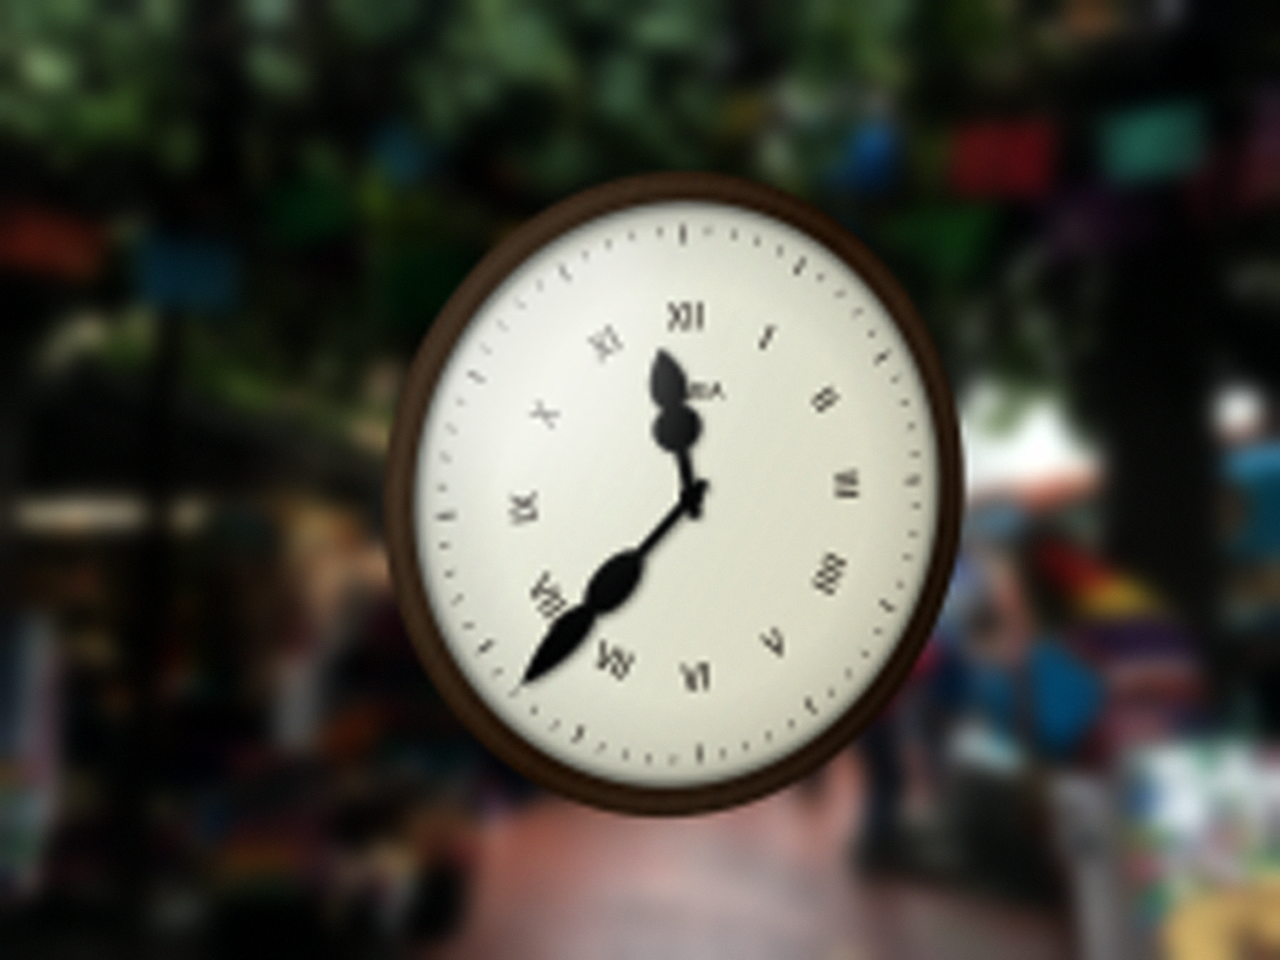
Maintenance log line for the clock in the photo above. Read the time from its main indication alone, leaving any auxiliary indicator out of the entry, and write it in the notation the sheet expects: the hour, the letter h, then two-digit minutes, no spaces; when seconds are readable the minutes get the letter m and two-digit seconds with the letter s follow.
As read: 11h38
